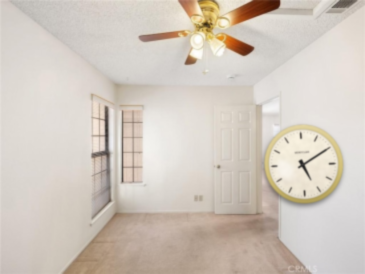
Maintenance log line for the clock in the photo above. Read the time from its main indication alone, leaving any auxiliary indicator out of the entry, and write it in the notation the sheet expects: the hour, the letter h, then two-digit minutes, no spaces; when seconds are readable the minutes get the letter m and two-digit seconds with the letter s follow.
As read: 5h10
